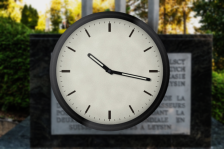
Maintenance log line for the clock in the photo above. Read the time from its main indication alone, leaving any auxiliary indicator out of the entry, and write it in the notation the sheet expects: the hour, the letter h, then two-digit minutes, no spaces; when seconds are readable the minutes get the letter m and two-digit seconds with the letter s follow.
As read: 10h17
